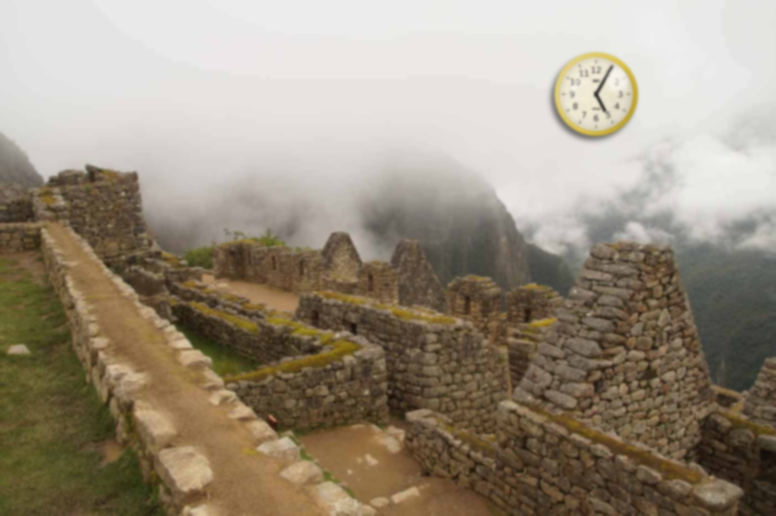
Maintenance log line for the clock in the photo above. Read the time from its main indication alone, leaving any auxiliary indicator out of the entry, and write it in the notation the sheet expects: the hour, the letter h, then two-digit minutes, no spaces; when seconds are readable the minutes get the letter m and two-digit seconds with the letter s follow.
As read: 5h05
